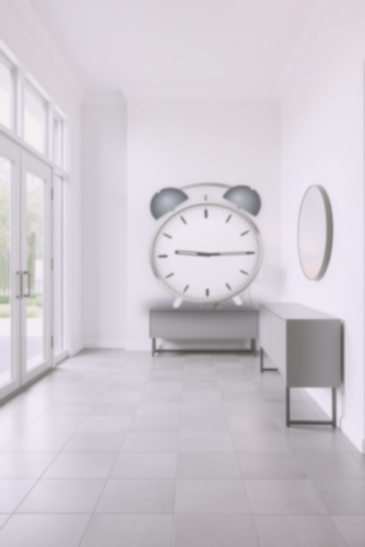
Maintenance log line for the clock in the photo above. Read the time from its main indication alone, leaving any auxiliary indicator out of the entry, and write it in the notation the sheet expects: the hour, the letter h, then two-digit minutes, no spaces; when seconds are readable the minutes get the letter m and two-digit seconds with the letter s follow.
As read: 9h15
